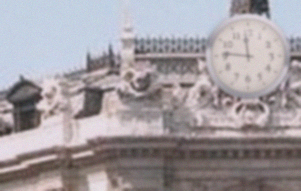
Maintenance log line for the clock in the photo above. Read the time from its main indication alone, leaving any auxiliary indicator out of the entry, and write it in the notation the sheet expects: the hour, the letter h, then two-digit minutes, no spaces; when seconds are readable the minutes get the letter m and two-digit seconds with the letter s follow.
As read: 11h46
